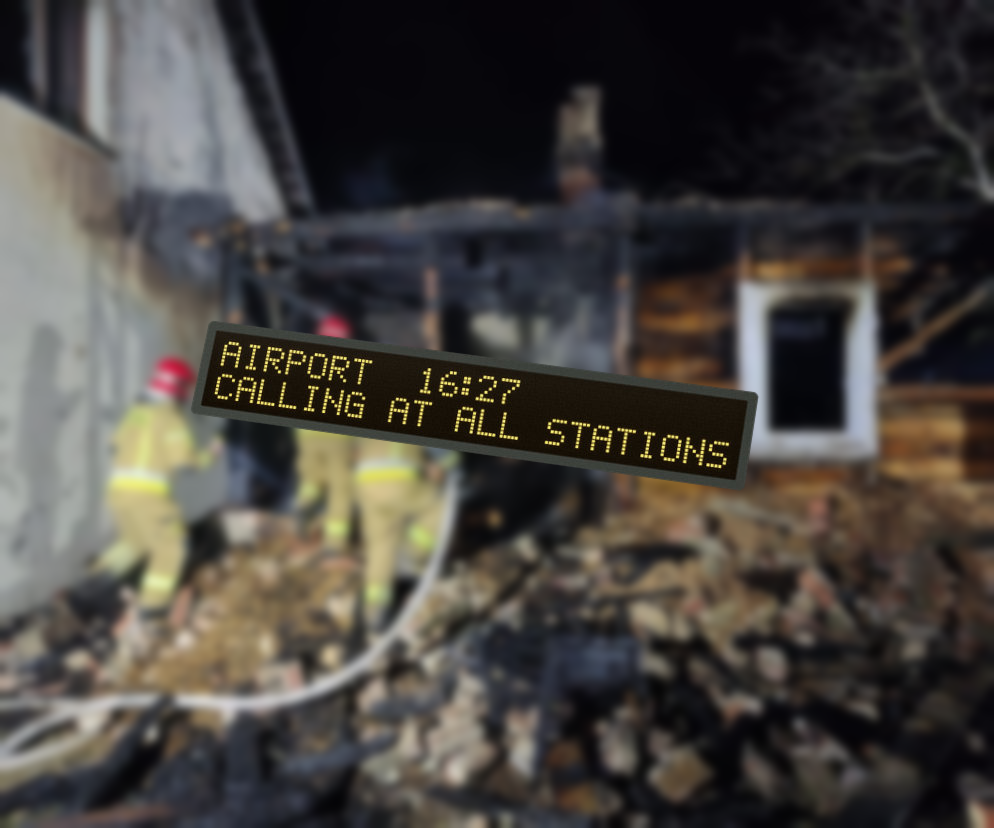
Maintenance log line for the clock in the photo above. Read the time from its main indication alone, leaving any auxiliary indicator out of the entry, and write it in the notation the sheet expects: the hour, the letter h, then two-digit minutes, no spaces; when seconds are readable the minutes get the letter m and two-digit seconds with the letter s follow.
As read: 16h27
